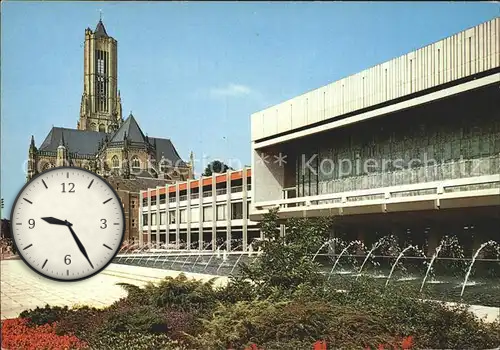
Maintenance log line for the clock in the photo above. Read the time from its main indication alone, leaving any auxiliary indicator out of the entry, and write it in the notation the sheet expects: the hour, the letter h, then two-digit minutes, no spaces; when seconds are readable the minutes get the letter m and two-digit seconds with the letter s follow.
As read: 9h25
